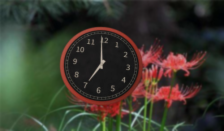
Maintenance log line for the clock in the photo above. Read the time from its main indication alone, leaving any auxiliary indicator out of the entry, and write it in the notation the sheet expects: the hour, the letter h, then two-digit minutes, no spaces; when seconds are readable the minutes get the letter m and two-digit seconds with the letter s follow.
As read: 6h59
